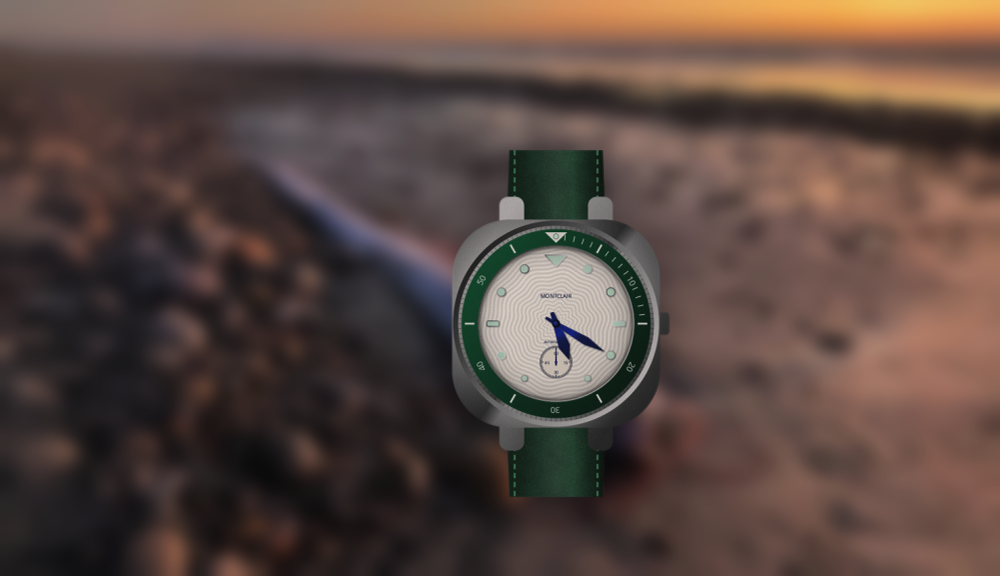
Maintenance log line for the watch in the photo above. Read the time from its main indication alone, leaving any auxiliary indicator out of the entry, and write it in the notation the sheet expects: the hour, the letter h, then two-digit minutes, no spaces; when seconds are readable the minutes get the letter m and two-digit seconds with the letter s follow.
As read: 5h20
